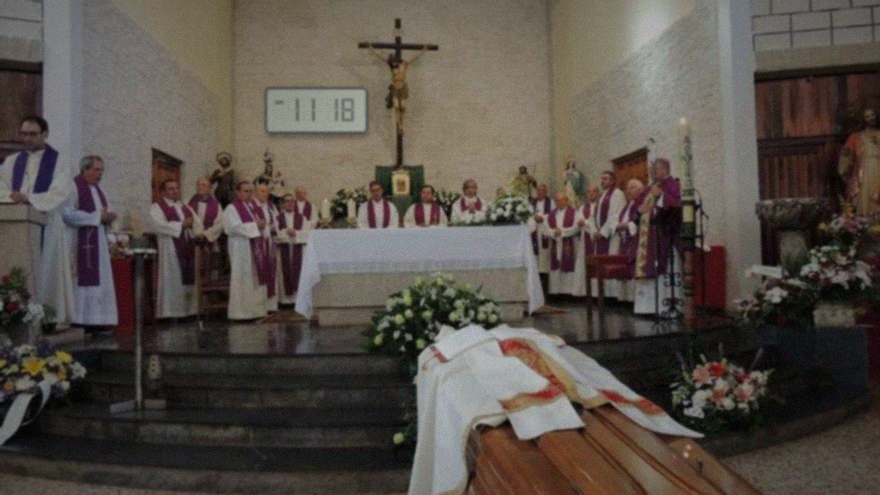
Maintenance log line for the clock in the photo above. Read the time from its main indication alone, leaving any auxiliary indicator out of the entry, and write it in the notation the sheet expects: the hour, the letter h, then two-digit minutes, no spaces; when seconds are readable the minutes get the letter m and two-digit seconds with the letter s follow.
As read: 11h18
